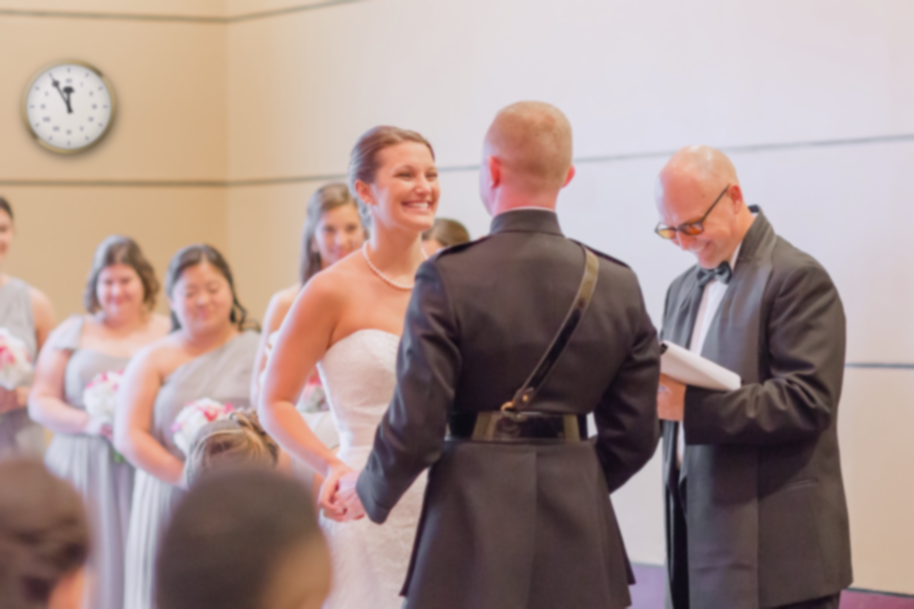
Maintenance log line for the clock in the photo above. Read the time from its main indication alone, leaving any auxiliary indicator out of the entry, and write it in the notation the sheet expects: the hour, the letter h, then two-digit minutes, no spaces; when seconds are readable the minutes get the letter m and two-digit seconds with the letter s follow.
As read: 11h55
